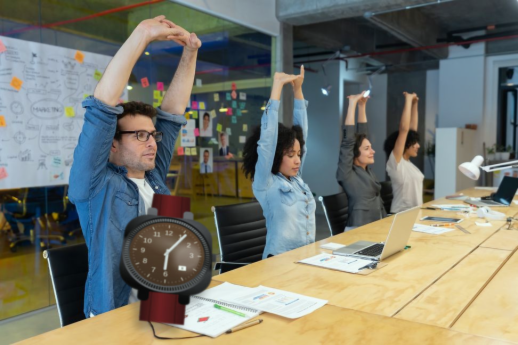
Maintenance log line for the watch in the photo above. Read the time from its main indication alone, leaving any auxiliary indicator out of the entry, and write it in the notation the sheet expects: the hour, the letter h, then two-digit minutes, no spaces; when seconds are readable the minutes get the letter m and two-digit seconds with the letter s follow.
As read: 6h06
